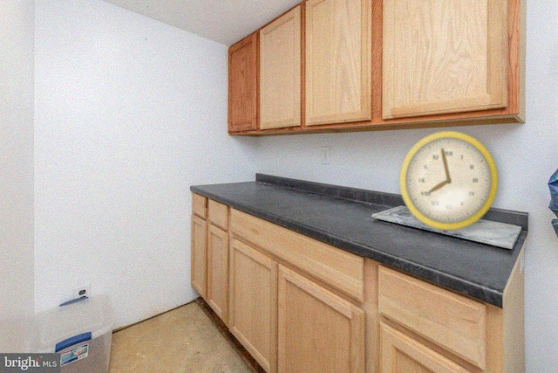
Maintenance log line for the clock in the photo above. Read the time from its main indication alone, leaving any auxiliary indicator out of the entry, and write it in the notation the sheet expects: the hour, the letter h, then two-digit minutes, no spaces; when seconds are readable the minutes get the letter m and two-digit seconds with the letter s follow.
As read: 7h58
